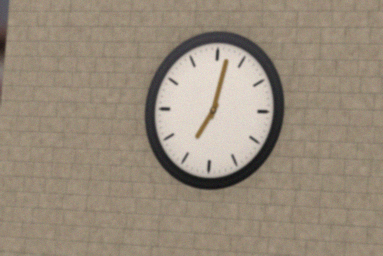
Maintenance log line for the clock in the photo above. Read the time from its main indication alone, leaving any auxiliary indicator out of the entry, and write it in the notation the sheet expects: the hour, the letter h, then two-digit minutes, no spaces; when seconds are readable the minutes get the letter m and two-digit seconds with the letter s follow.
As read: 7h02
